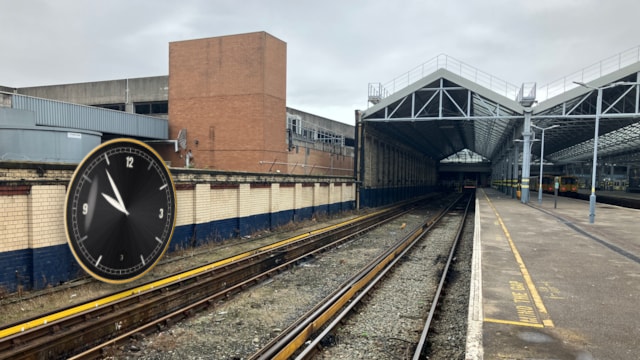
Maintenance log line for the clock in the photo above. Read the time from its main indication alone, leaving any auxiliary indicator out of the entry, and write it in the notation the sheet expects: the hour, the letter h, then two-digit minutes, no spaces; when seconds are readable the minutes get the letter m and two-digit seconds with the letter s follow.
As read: 9h54
